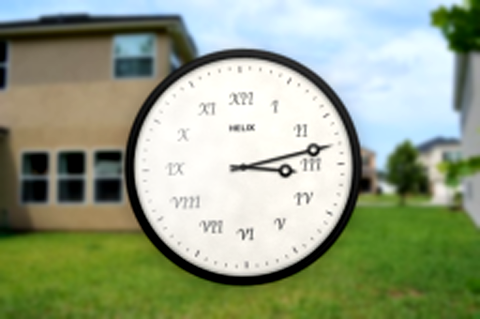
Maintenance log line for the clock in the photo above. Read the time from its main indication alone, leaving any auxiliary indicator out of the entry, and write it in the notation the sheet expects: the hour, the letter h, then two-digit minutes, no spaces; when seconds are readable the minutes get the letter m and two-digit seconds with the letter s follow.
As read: 3h13
